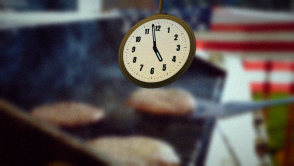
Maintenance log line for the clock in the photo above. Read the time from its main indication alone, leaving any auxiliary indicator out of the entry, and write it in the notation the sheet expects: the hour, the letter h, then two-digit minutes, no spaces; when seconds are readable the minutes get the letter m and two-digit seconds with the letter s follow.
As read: 4h58
